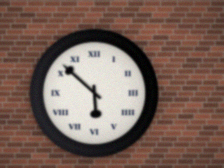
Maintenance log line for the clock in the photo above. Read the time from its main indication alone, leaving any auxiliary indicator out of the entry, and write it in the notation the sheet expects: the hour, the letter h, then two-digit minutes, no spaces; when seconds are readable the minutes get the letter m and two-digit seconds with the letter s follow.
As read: 5h52
